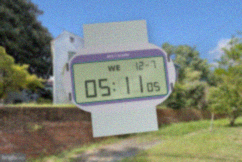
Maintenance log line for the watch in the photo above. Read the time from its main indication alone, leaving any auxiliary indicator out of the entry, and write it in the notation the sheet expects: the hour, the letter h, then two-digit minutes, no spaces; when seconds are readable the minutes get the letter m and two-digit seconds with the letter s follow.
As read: 5h11
